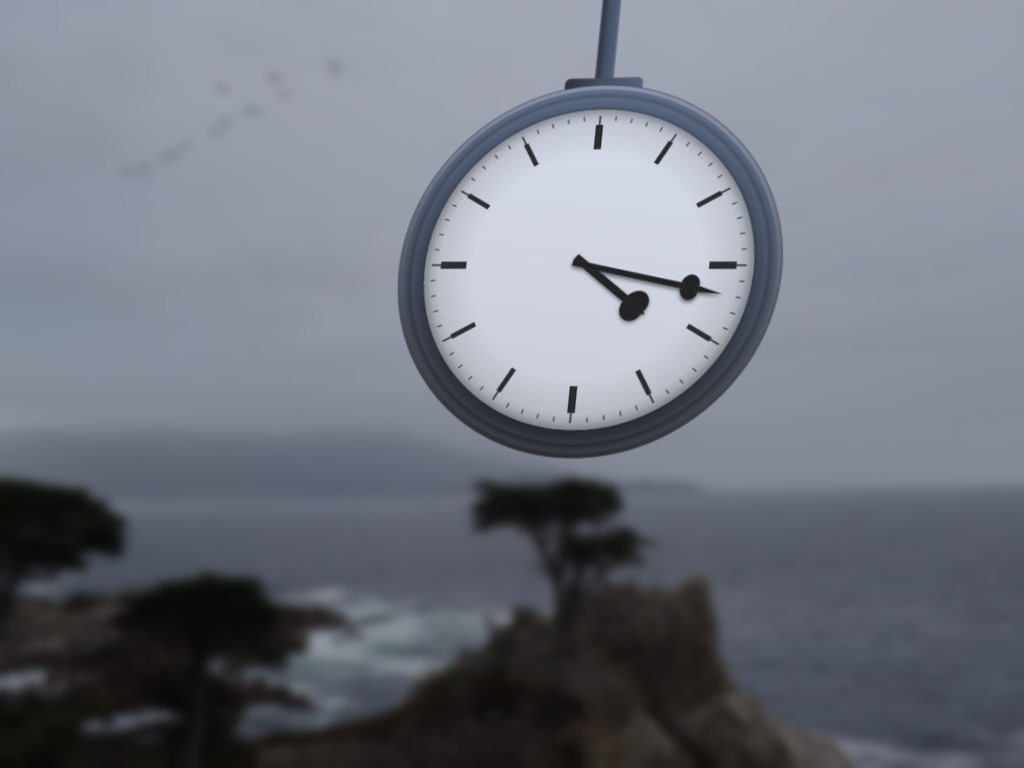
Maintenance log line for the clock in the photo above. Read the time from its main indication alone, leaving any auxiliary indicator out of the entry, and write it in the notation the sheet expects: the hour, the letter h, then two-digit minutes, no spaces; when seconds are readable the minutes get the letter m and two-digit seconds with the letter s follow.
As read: 4h17
